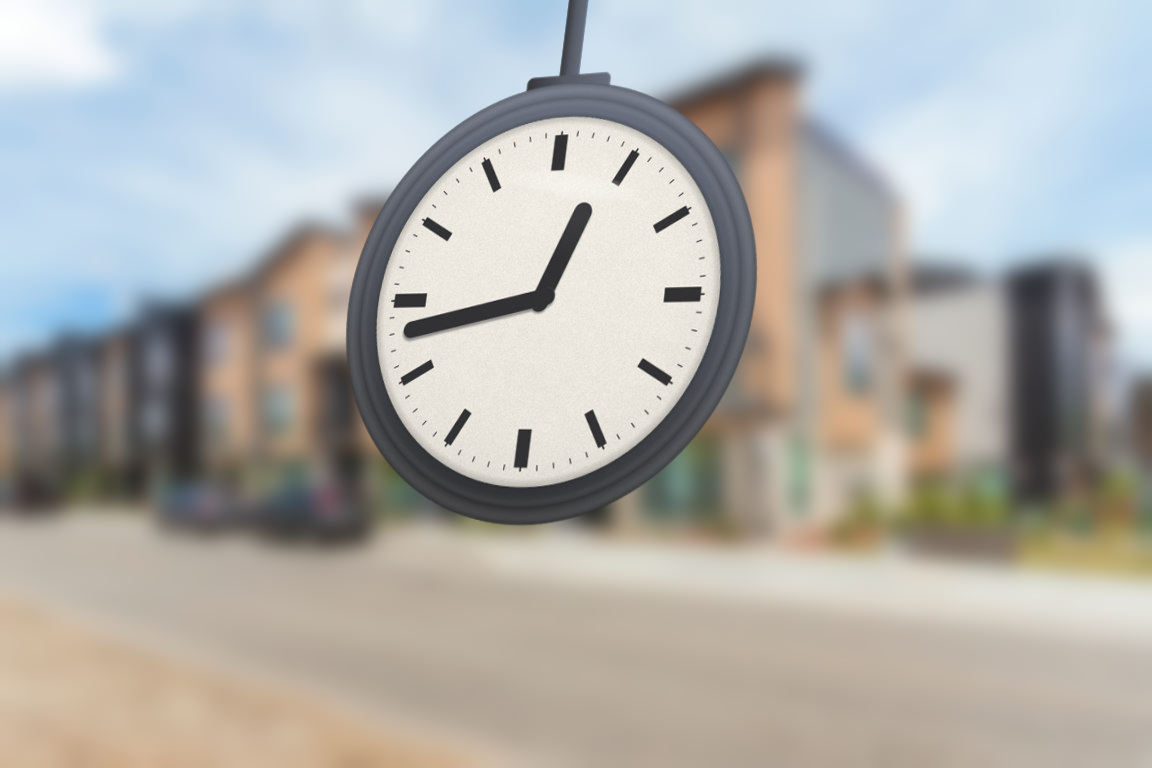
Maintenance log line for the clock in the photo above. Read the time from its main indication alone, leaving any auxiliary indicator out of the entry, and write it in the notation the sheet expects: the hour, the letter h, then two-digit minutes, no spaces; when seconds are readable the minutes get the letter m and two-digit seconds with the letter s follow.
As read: 12h43
